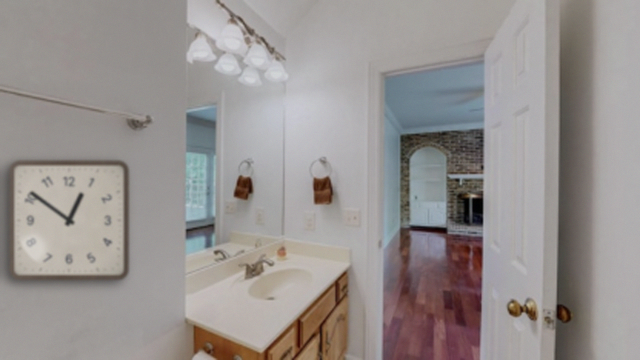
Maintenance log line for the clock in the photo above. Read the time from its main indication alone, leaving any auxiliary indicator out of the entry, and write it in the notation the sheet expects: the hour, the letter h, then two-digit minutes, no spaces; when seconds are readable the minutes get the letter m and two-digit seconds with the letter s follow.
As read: 12h51
